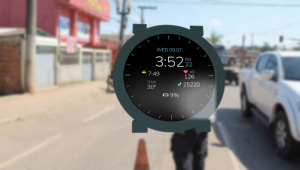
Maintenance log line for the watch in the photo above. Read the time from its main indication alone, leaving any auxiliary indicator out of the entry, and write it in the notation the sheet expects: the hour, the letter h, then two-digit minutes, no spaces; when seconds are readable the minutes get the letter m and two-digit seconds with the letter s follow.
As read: 3h52
